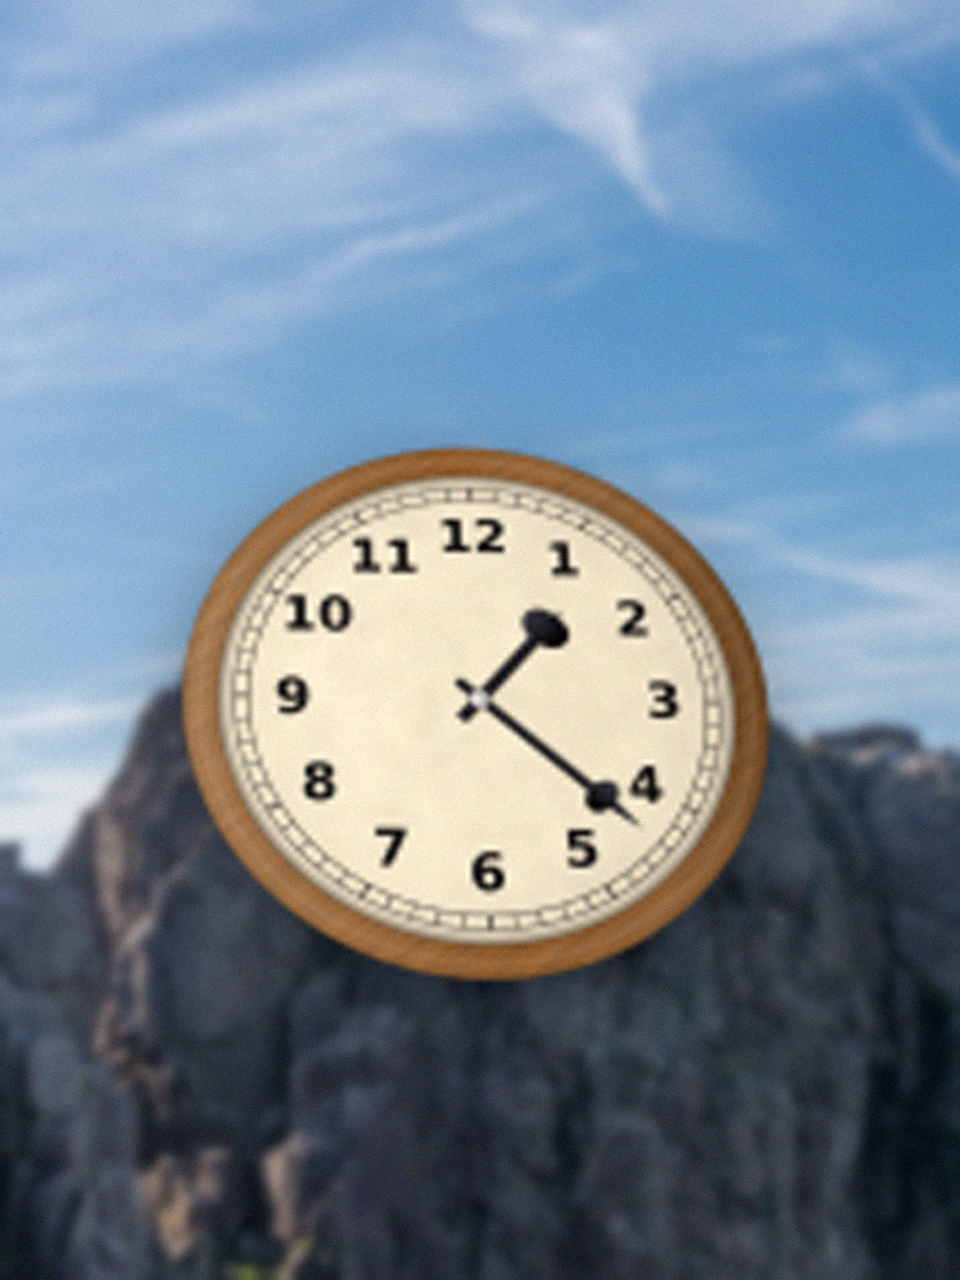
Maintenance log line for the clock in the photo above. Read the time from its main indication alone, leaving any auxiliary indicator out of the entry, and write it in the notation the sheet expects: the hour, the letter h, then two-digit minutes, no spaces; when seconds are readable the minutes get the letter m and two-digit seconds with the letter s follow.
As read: 1h22
